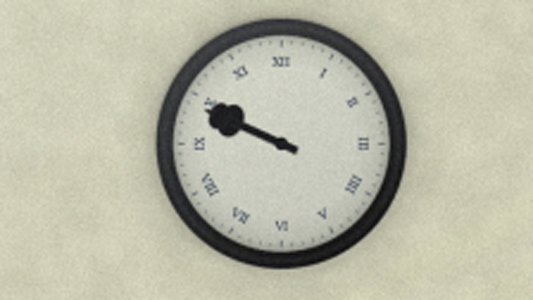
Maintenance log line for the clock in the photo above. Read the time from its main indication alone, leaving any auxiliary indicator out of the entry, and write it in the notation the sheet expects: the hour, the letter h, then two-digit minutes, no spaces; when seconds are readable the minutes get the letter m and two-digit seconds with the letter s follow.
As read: 9h49
